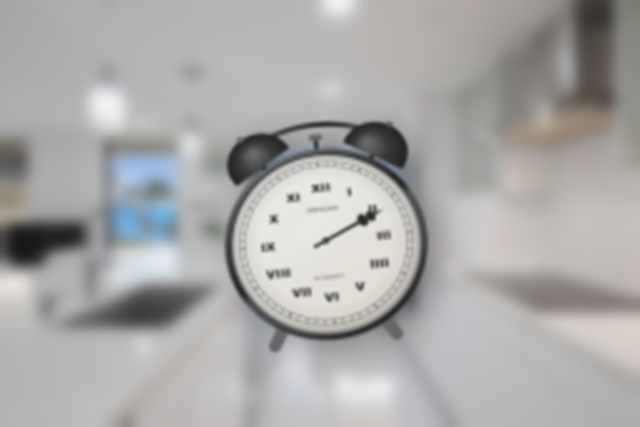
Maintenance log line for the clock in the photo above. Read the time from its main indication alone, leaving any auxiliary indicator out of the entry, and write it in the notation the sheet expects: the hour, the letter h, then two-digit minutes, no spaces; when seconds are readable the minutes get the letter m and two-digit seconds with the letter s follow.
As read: 2h11
